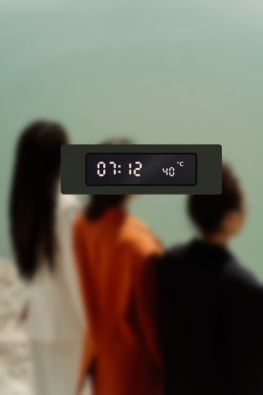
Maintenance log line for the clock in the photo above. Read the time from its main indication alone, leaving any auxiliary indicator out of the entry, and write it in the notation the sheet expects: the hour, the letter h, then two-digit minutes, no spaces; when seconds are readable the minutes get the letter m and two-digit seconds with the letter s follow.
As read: 7h12
